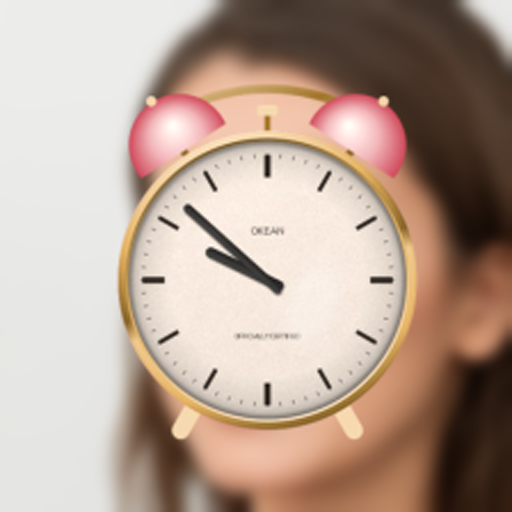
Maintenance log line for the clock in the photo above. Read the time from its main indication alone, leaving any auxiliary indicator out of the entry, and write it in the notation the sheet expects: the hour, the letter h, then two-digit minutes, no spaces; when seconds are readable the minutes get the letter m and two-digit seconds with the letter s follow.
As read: 9h52
